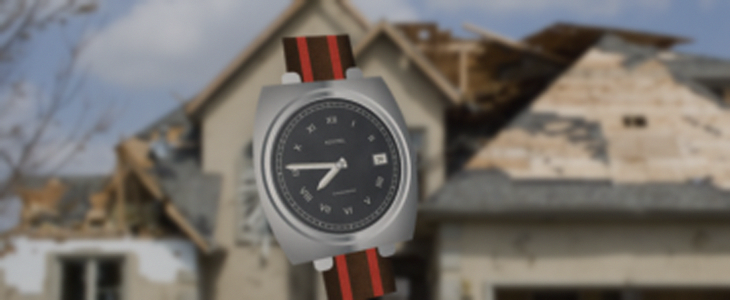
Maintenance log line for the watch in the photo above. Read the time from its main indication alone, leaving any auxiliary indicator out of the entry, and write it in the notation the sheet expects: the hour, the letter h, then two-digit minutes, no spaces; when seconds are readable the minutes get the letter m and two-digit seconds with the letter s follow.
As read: 7h46
